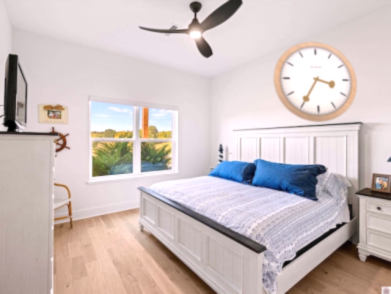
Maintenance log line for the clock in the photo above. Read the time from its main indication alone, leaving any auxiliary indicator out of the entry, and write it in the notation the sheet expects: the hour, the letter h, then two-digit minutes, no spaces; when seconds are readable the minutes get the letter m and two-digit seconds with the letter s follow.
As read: 3h35
